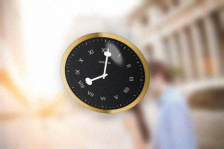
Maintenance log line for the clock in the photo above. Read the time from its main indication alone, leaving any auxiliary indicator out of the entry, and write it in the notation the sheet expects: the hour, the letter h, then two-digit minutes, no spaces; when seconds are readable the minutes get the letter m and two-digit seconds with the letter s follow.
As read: 8h01
